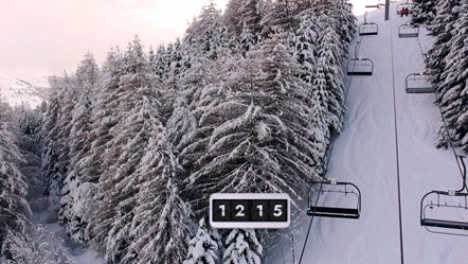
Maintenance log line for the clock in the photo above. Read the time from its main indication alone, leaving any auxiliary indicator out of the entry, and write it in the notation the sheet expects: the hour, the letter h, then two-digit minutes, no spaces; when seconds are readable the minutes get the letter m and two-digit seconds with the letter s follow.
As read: 12h15
